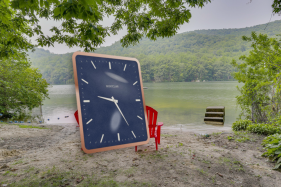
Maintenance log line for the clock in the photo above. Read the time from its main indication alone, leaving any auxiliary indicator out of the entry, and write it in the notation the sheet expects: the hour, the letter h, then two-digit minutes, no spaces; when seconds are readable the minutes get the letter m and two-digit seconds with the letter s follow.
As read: 9h25
